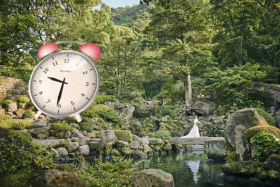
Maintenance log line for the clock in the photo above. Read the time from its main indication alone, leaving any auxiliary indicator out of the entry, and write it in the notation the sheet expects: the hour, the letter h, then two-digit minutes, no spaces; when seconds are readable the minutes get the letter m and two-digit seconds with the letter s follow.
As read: 9h31
